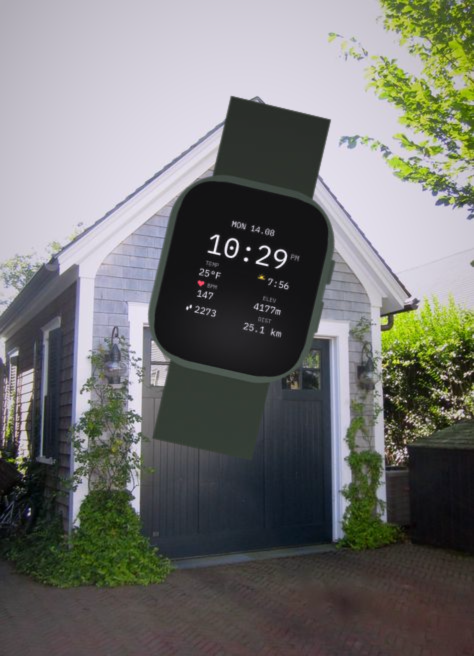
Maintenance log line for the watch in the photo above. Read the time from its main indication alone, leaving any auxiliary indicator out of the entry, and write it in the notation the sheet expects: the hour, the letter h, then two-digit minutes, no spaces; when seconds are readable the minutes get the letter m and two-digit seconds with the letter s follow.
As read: 10h29
